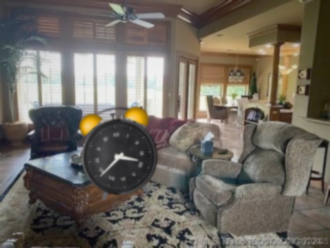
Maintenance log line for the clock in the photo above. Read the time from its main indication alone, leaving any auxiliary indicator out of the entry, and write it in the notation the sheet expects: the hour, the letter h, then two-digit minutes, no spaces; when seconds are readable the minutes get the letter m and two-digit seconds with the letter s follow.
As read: 3h39
